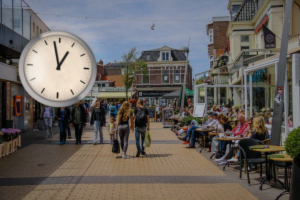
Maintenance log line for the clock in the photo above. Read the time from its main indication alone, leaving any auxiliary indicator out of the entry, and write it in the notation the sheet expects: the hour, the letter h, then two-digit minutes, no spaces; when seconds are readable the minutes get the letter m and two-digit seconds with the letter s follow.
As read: 12h58
